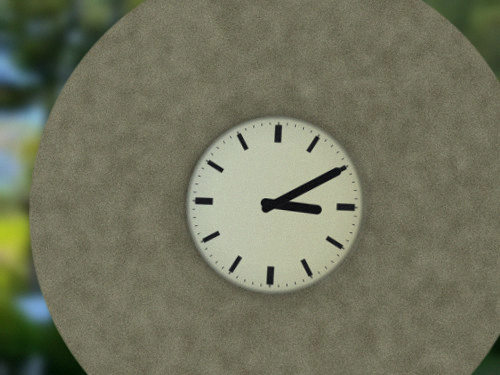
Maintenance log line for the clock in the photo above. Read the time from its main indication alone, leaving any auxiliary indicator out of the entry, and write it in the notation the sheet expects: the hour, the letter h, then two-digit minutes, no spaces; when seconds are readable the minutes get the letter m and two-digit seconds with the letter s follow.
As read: 3h10
